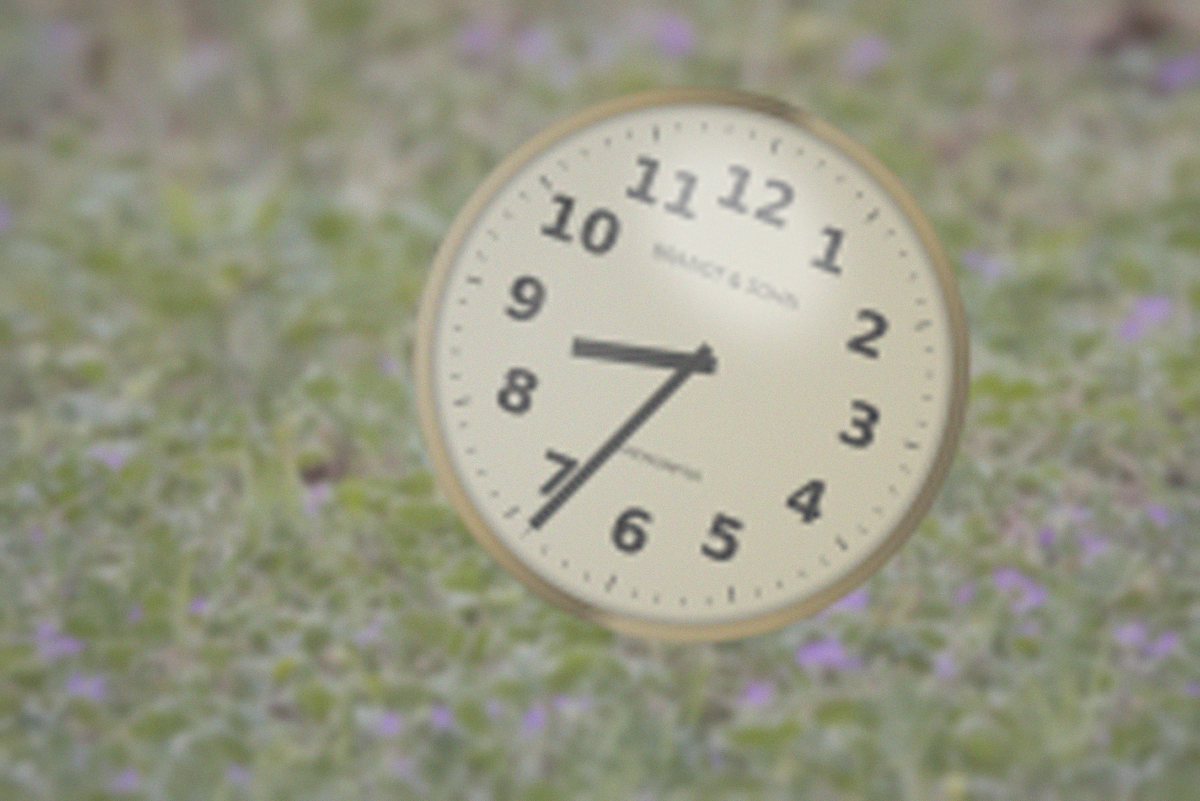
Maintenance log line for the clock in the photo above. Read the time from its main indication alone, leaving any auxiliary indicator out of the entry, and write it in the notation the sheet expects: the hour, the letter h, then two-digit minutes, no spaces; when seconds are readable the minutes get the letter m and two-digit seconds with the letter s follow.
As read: 8h34
